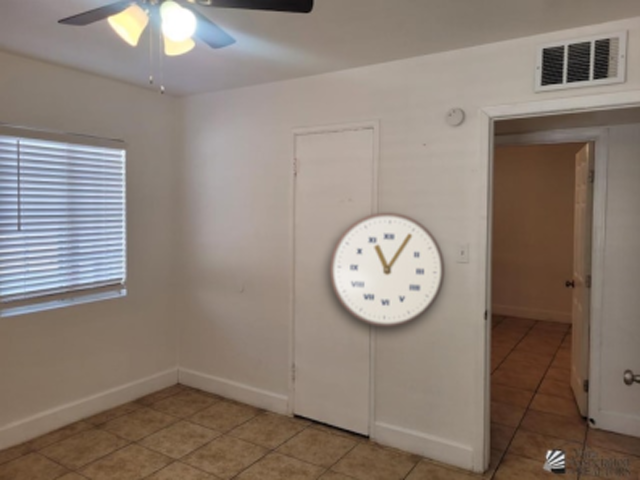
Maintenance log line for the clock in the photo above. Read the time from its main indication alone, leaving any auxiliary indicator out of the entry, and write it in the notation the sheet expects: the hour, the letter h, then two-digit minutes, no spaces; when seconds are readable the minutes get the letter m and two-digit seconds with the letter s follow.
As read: 11h05
